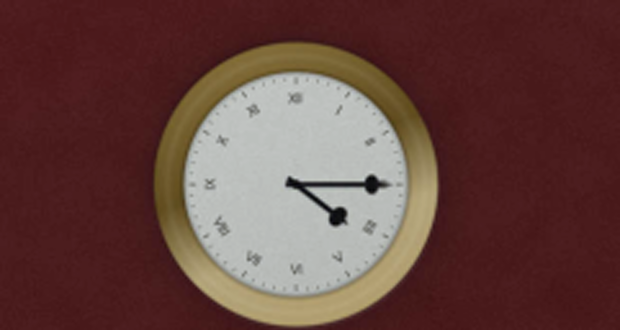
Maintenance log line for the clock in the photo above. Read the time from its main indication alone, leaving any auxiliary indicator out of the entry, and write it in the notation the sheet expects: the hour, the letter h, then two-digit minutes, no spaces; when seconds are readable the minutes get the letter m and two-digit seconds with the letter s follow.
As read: 4h15
